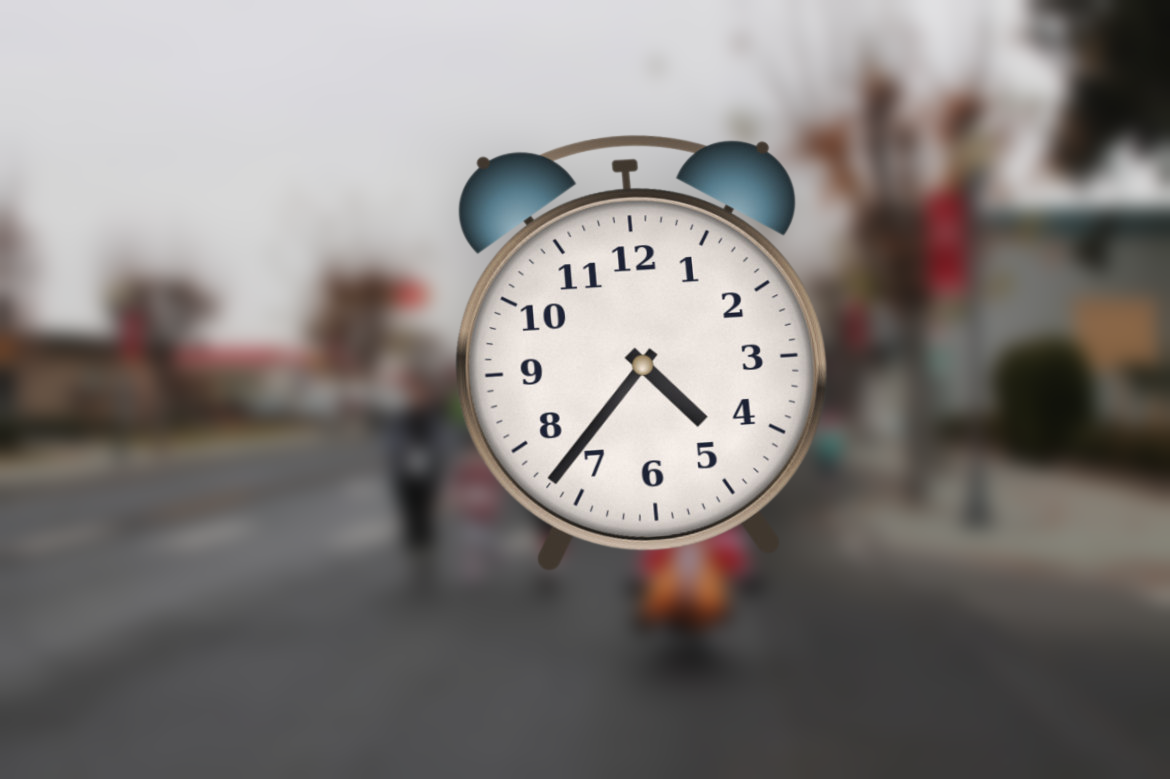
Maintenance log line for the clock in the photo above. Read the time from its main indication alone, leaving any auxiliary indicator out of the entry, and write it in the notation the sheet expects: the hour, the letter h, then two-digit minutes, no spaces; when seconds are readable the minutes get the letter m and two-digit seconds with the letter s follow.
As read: 4h37
